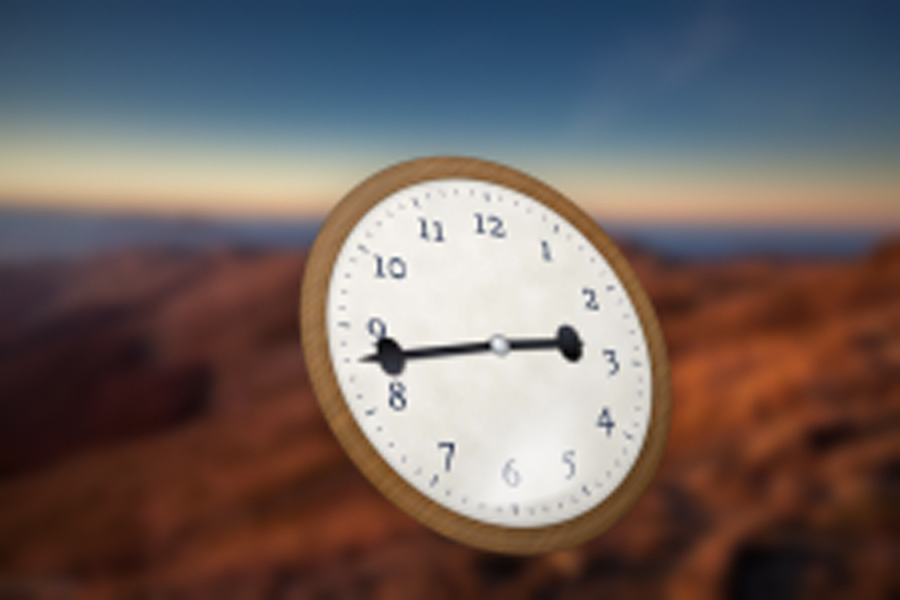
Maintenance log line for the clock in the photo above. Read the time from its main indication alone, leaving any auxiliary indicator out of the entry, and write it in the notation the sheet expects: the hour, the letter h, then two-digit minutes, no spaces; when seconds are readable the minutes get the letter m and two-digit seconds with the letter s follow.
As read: 2h43
